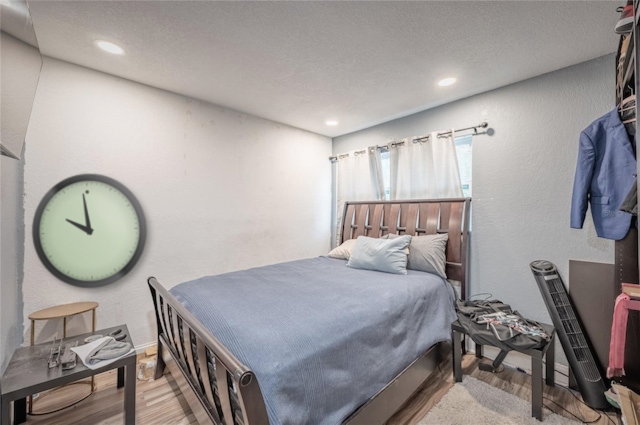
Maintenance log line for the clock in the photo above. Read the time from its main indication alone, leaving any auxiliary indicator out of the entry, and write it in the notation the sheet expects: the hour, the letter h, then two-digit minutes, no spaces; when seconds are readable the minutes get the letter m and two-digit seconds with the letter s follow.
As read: 9h59
